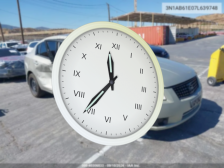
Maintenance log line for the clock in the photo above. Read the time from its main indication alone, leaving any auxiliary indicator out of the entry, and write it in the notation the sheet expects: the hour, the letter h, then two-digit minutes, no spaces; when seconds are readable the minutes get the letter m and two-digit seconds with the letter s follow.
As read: 11h36
